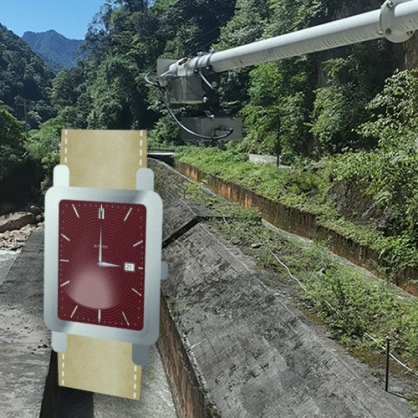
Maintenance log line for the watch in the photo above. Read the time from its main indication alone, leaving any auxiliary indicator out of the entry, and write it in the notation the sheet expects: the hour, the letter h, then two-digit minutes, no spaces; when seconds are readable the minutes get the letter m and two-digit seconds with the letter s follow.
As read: 3h00
